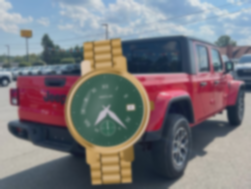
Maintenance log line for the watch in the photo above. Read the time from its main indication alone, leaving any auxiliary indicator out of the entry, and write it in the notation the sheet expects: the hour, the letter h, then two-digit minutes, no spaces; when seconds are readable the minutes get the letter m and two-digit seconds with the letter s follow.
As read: 7h23
